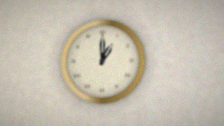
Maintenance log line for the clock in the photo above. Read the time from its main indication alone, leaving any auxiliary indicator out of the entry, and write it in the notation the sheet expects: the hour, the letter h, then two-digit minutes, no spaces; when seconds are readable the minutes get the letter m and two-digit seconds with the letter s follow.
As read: 1h00
